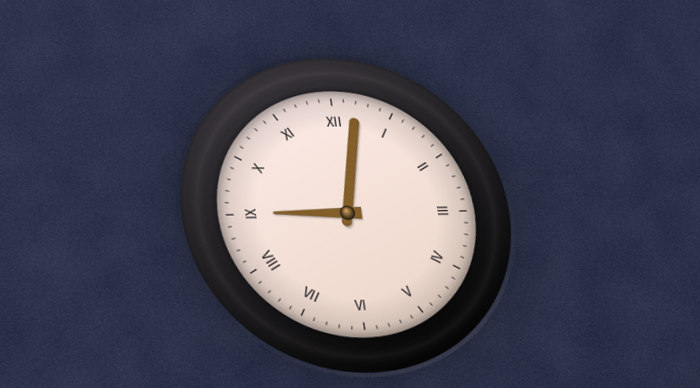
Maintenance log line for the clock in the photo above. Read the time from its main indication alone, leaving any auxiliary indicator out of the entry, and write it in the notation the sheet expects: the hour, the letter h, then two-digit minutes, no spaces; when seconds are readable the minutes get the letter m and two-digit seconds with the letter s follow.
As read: 9h02
